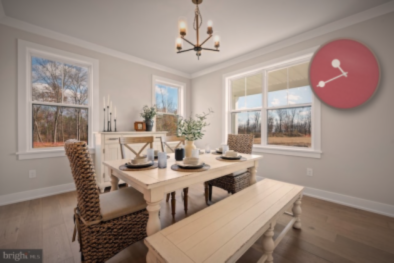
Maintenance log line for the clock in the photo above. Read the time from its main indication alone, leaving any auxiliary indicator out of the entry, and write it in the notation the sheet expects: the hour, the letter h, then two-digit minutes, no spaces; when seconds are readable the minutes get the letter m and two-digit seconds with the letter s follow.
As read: 10h41
